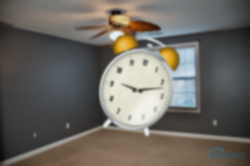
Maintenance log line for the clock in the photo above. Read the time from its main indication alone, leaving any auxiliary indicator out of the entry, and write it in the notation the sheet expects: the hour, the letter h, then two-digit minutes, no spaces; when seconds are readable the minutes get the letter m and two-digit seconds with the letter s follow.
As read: 9h12
